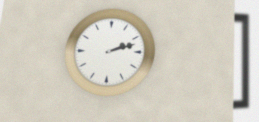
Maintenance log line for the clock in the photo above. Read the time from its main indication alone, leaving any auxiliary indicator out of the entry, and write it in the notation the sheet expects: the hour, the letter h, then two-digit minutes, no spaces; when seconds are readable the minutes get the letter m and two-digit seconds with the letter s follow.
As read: 2h12
